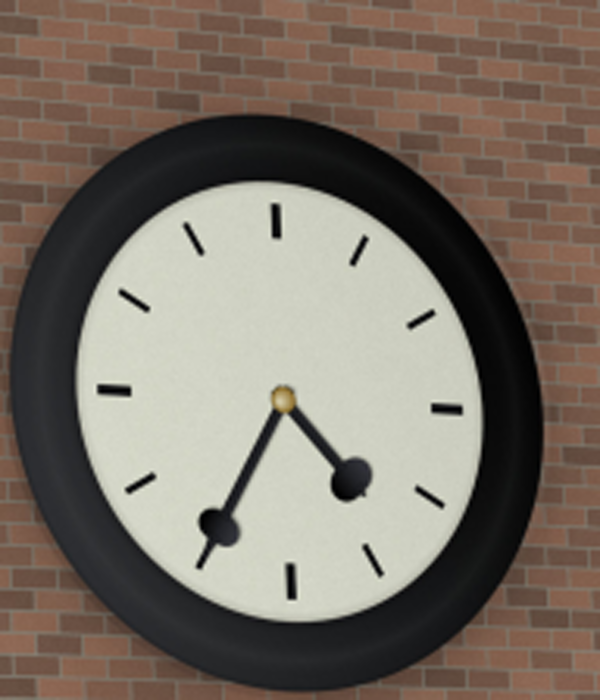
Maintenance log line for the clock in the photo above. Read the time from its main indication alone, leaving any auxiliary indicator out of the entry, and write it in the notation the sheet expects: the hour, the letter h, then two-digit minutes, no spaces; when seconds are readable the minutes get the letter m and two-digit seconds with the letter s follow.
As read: 4h35
